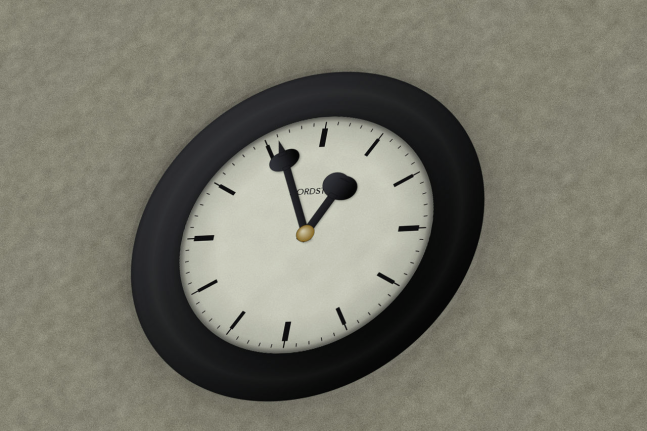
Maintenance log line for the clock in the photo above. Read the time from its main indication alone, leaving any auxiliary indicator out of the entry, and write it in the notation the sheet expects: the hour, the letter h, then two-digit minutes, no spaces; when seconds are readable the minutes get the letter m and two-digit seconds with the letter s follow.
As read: 12h56
